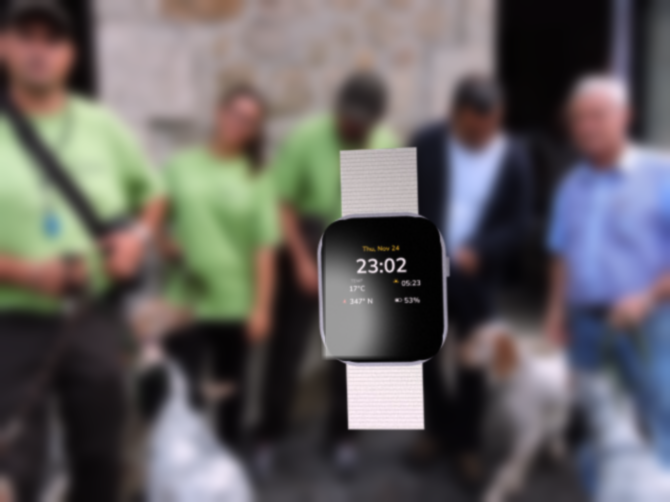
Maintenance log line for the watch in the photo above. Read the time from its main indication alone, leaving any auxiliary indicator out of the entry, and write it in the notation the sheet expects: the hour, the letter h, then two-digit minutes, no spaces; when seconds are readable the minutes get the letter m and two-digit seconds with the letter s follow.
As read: 23h02
